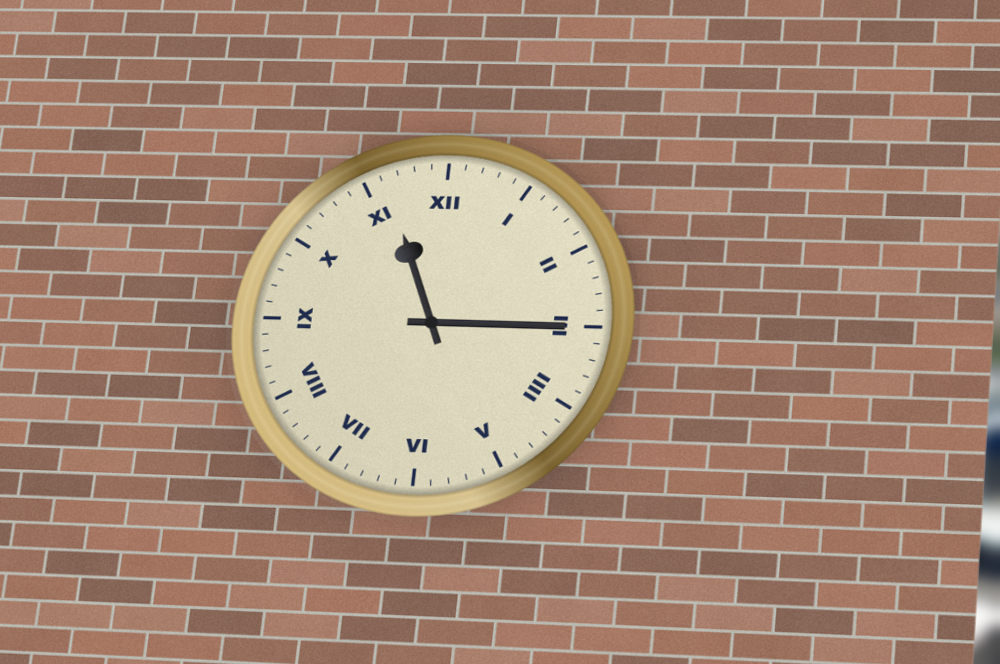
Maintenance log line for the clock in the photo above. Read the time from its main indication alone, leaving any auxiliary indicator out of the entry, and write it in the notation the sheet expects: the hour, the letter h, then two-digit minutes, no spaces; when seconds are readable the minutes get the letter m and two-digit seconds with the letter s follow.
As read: 11h15
